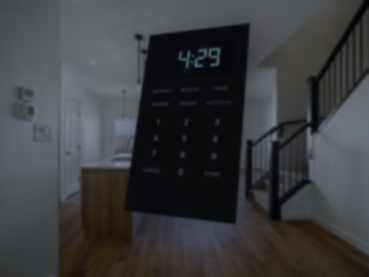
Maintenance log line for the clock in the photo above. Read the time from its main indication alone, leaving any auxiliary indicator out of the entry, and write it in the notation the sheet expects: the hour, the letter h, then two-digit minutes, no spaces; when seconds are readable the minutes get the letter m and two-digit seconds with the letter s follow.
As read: 4h29
